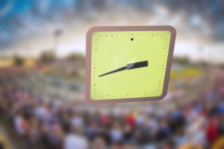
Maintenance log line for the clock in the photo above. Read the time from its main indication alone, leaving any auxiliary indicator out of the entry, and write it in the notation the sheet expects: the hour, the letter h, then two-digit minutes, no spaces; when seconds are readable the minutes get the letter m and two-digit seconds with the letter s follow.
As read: 2h42
